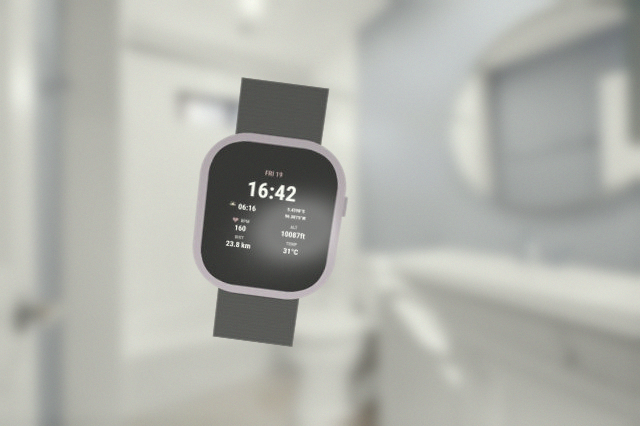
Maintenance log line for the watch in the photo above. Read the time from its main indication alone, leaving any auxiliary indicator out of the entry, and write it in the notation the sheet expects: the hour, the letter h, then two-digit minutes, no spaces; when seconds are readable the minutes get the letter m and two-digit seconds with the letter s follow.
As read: 16h42
